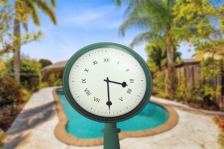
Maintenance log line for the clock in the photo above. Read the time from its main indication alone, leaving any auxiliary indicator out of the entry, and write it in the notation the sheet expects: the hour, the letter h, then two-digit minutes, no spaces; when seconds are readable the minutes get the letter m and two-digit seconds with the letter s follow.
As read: 3h30
